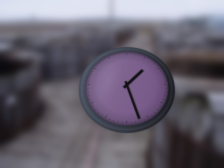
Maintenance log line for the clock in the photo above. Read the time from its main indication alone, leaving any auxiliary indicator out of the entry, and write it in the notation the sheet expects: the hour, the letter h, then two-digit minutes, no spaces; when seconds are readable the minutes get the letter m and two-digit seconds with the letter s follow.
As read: 1h27
